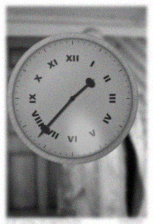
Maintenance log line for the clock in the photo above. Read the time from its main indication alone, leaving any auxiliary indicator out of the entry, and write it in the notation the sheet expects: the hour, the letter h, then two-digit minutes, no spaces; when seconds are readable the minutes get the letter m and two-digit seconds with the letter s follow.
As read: 1h37
